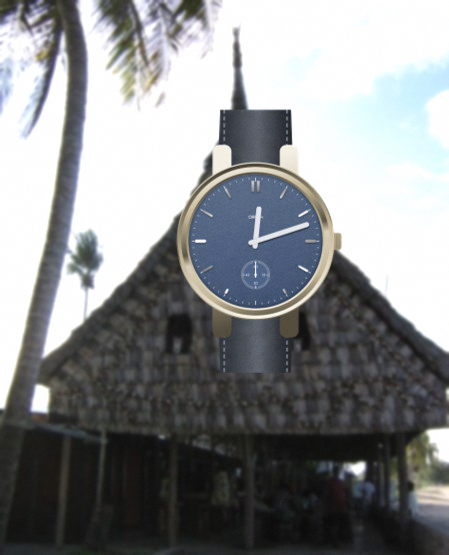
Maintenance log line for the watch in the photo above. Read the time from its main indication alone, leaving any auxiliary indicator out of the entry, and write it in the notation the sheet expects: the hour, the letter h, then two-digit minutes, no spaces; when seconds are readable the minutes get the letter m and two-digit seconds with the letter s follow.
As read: 12h12
